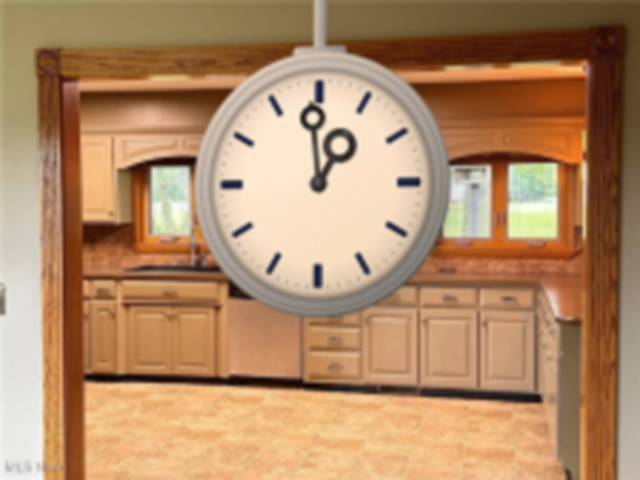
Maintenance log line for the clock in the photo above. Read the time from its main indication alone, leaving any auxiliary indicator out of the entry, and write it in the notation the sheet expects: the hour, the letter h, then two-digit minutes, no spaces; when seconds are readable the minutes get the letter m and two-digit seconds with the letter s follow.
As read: 12h59
